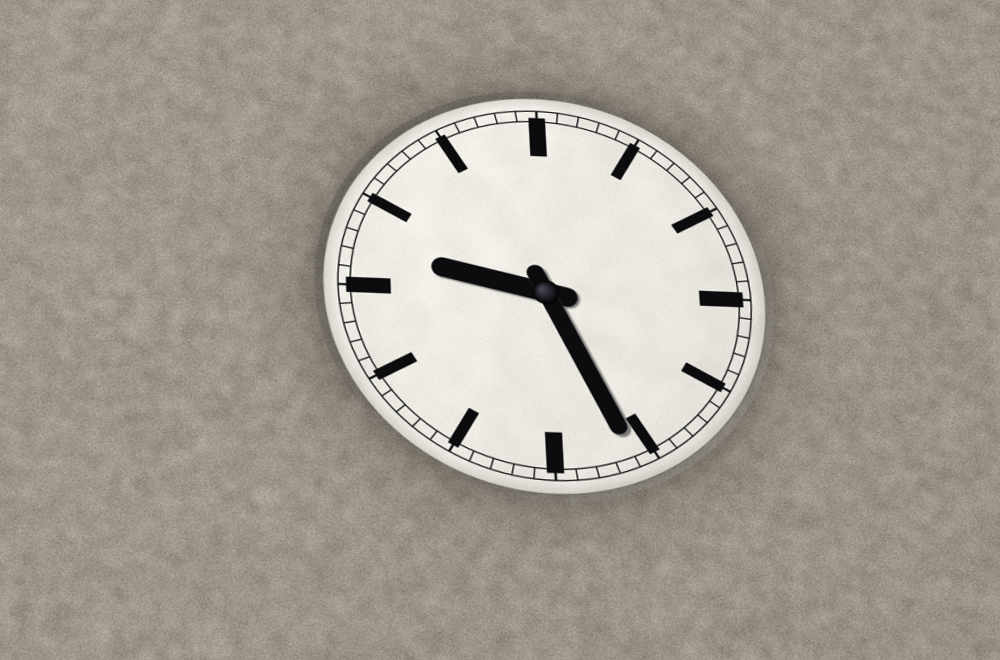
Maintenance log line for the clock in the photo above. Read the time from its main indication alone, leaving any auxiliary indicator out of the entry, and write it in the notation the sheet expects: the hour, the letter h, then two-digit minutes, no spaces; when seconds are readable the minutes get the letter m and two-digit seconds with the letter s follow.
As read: 9h26
